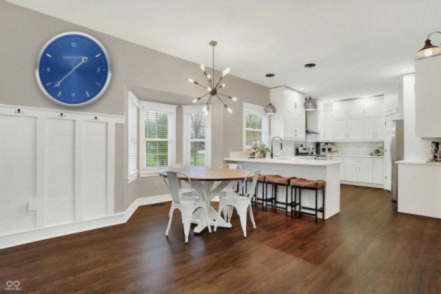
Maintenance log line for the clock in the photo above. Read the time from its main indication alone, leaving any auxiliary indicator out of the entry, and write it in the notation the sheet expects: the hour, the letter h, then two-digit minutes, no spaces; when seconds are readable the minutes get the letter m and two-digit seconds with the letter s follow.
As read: 1h38
